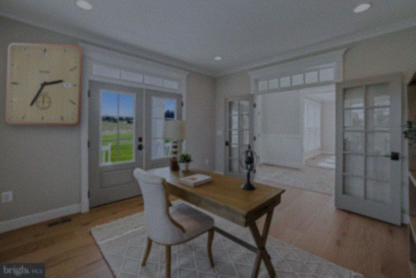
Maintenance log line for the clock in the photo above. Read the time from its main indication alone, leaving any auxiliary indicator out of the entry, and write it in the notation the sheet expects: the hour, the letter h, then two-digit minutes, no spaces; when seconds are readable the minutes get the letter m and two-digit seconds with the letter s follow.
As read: 2h35
